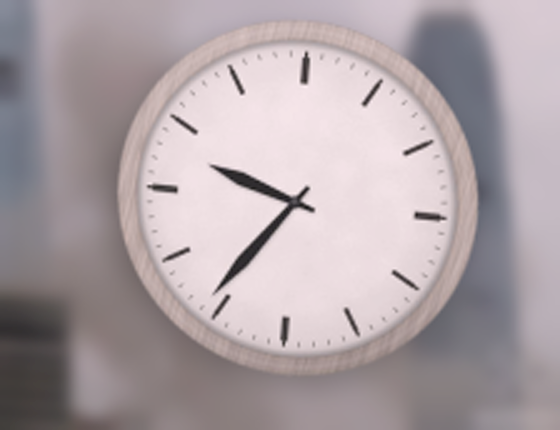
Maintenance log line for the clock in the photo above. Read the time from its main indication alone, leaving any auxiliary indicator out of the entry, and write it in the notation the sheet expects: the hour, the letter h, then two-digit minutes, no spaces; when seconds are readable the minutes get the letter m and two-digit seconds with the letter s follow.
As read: 9h36
